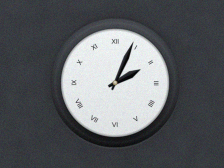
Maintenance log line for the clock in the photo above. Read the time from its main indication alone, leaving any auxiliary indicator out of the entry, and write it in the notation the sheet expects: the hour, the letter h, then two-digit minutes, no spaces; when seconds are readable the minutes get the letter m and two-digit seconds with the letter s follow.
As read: 2h04
